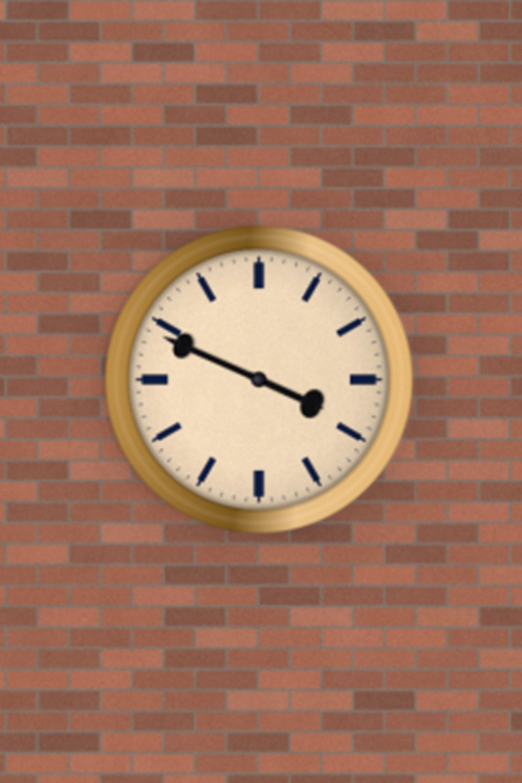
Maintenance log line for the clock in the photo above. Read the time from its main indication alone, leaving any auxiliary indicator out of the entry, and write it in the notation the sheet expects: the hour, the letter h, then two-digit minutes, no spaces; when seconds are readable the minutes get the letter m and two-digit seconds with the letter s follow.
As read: 3h49
